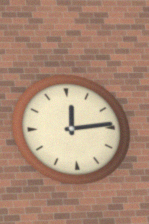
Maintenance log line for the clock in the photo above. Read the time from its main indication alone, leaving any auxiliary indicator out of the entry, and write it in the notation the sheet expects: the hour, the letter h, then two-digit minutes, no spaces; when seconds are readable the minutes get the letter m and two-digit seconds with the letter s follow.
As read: 12h14
